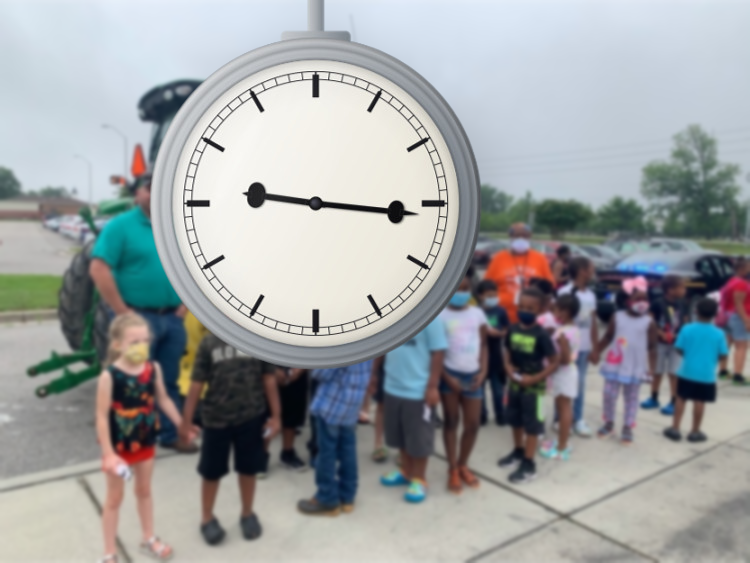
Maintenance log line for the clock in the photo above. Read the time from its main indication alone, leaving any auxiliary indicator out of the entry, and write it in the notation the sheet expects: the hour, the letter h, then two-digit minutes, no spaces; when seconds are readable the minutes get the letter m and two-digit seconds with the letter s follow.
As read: 9h16
